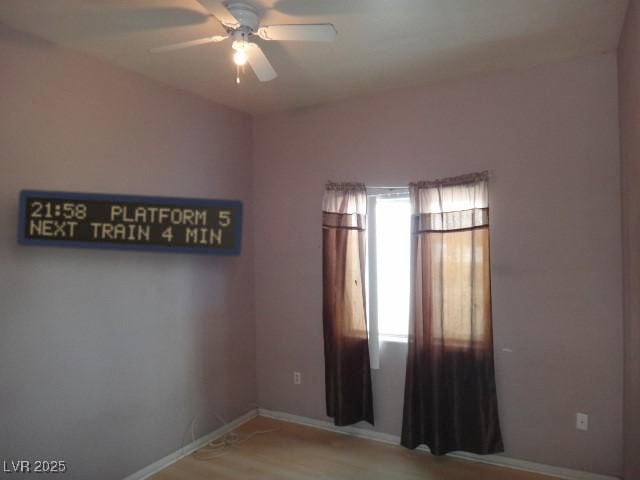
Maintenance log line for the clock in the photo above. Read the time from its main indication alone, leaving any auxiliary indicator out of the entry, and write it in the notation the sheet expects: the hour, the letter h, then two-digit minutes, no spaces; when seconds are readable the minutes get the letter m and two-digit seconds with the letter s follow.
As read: 21h58
